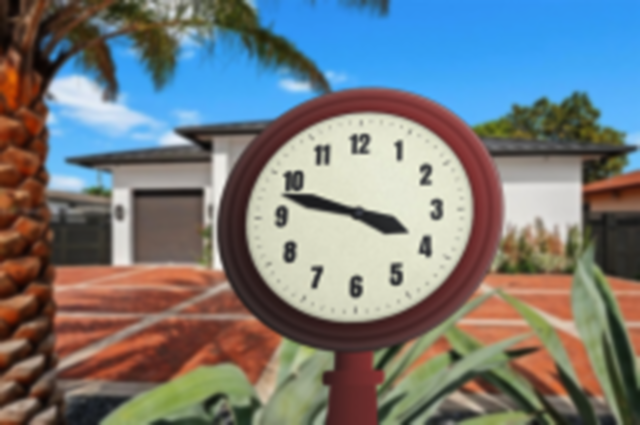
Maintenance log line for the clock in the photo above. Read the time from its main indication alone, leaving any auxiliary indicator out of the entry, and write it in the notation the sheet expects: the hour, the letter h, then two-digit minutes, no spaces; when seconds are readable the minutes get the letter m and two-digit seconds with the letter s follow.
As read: 3h48
